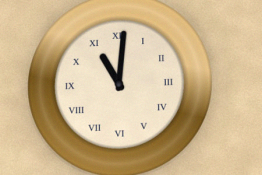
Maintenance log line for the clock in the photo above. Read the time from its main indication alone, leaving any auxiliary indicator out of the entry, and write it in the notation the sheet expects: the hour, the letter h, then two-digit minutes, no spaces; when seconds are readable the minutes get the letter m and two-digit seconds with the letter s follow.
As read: 11h01
